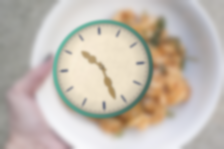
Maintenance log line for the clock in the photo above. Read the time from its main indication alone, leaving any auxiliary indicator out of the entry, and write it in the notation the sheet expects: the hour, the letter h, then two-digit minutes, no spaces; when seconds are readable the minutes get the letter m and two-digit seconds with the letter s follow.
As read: 10h27
